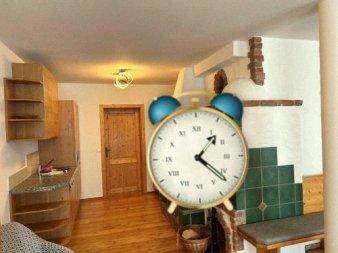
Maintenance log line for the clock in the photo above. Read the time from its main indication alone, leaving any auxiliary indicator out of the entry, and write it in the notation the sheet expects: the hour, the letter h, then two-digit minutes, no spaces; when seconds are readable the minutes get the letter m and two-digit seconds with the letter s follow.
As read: 1h22
